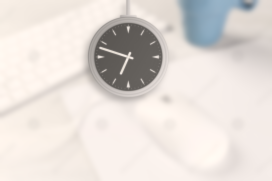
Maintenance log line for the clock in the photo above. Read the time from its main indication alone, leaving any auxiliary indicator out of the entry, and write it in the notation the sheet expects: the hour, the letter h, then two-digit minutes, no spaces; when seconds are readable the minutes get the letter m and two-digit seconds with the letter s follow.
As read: 6h48
